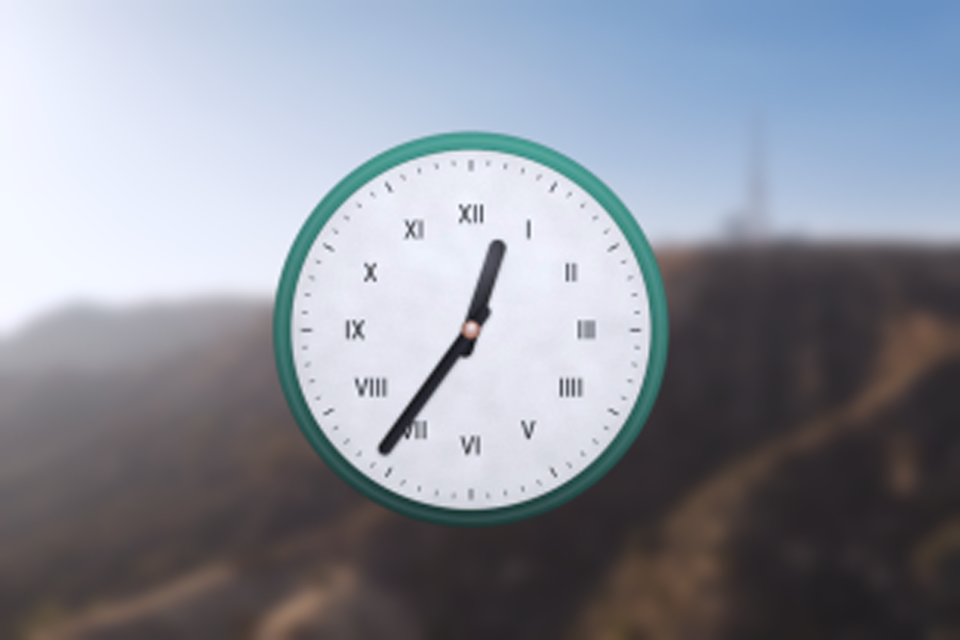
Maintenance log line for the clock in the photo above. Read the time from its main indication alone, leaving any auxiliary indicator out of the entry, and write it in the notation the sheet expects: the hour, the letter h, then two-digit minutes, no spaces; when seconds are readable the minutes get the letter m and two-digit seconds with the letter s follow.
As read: 12h36
